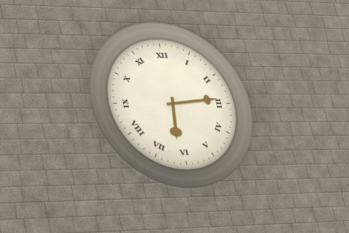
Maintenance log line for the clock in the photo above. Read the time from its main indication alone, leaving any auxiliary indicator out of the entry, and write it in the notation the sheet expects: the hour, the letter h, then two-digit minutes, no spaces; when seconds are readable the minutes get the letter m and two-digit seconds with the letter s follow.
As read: 6h14
